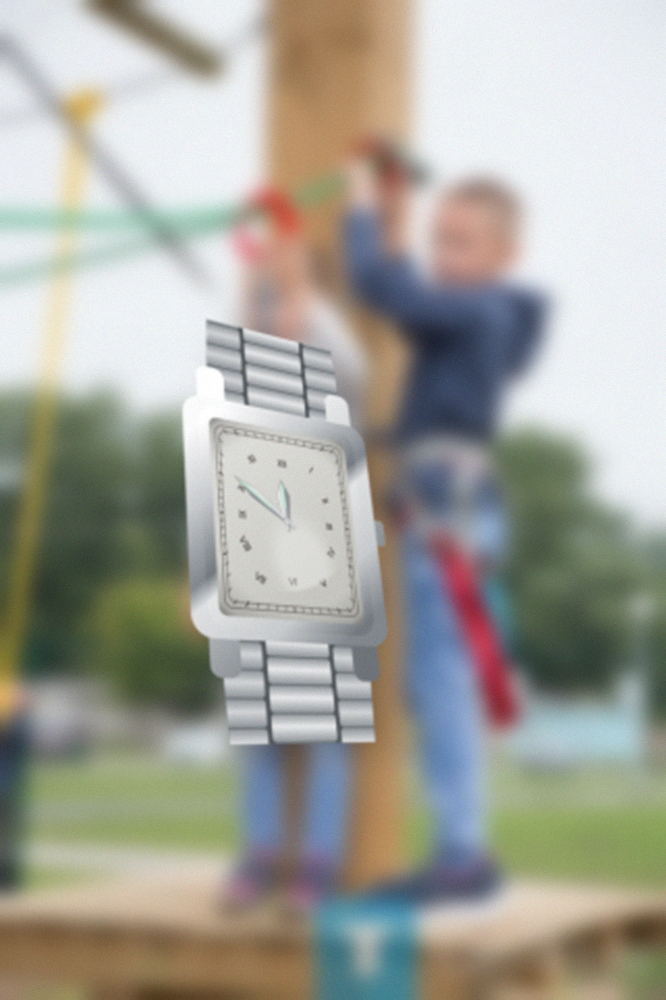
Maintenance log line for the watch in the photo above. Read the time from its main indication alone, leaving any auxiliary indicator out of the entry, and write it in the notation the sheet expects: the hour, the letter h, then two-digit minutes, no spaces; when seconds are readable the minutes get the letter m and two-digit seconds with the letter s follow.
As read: 11h51
